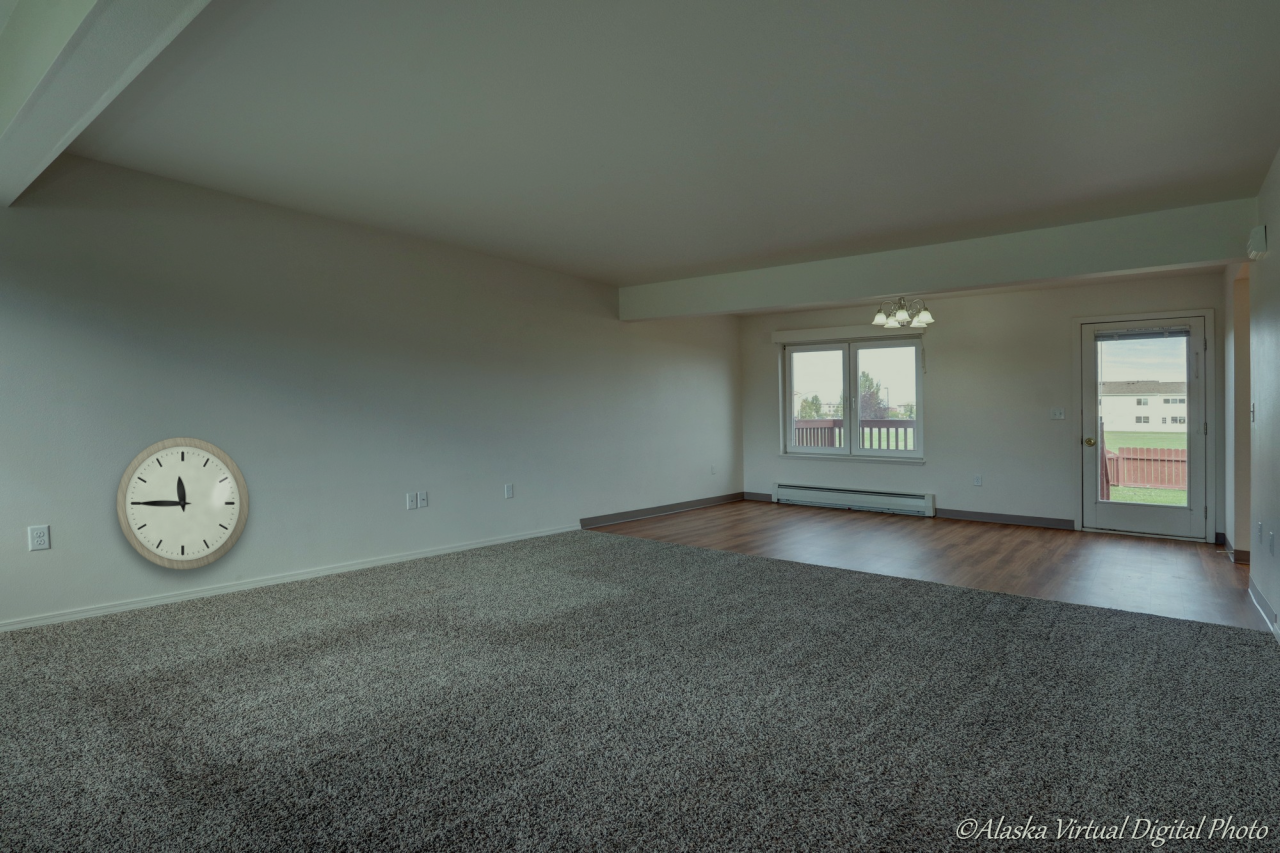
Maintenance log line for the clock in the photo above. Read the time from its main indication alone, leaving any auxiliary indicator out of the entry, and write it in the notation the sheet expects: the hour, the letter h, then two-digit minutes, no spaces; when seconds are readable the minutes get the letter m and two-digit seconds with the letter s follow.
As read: 11h45
